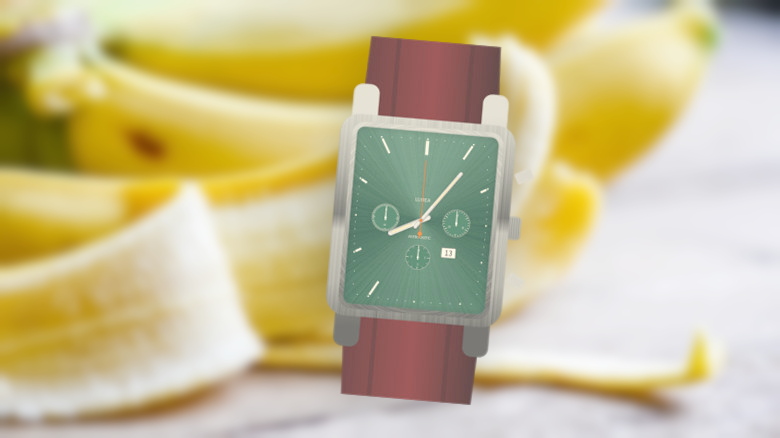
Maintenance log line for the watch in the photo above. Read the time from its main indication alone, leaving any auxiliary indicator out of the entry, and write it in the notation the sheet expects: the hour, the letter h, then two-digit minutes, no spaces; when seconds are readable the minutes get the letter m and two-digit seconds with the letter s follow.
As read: 8h06
